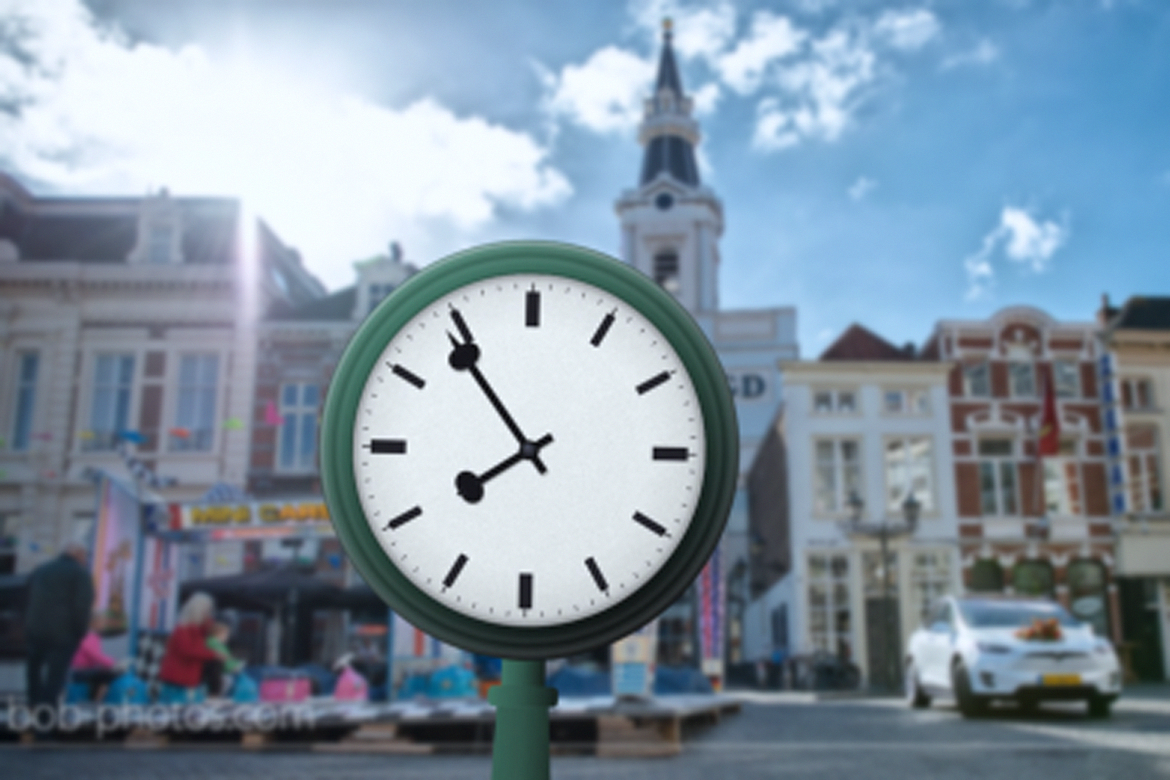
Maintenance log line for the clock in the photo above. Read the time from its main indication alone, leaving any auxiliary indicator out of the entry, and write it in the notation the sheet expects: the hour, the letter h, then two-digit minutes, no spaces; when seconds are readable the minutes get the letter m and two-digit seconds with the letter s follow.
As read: 7h54
